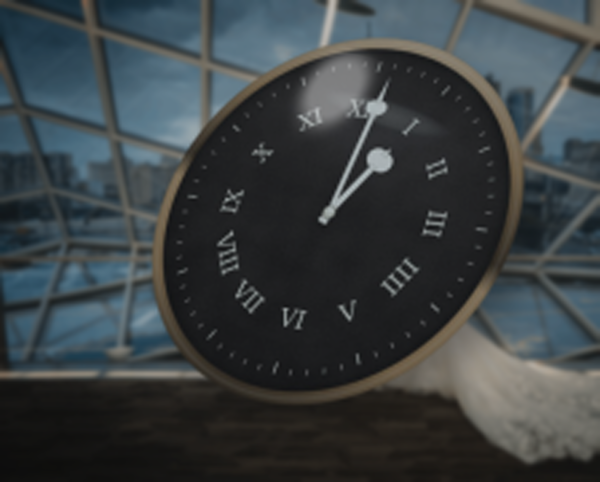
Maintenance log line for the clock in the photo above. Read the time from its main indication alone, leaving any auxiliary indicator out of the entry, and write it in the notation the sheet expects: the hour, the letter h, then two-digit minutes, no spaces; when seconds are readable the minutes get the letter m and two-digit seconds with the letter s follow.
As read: 1h01
